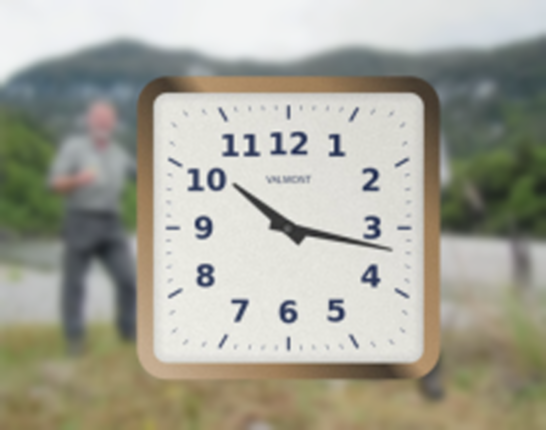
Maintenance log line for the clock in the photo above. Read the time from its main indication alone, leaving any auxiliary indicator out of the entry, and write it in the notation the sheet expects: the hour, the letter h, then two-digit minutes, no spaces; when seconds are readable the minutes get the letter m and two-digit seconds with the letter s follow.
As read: 10h17
